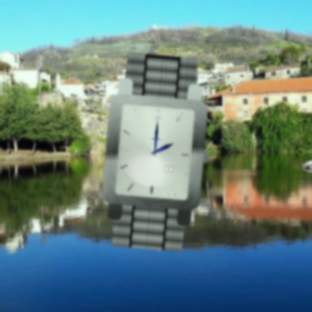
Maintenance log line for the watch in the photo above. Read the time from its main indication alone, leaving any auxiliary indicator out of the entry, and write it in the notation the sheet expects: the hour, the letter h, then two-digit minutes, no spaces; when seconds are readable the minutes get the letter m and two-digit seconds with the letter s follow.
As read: 2h00
